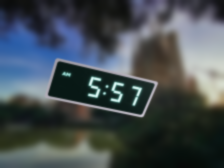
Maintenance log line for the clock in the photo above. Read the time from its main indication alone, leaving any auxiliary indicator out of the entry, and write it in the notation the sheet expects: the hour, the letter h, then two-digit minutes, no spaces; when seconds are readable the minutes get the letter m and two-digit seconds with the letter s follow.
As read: 5h57
